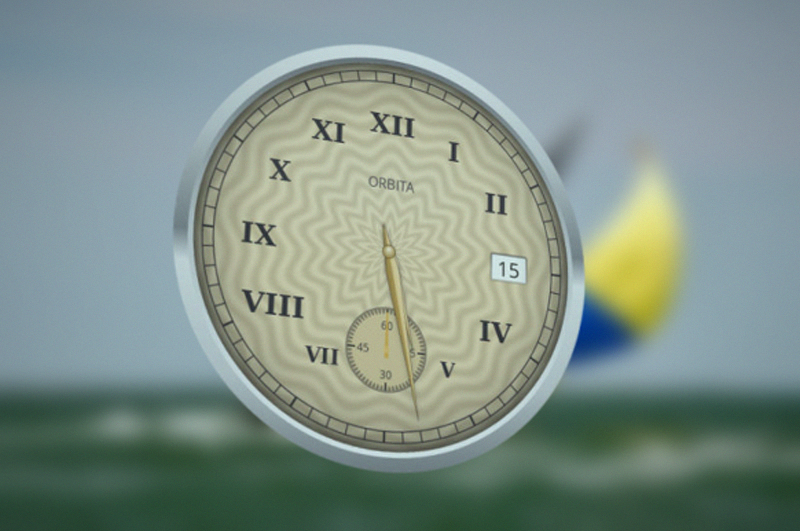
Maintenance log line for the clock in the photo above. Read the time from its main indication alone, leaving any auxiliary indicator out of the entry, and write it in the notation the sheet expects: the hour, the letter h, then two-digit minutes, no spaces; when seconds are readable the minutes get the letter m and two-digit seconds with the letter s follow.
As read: 5h28
